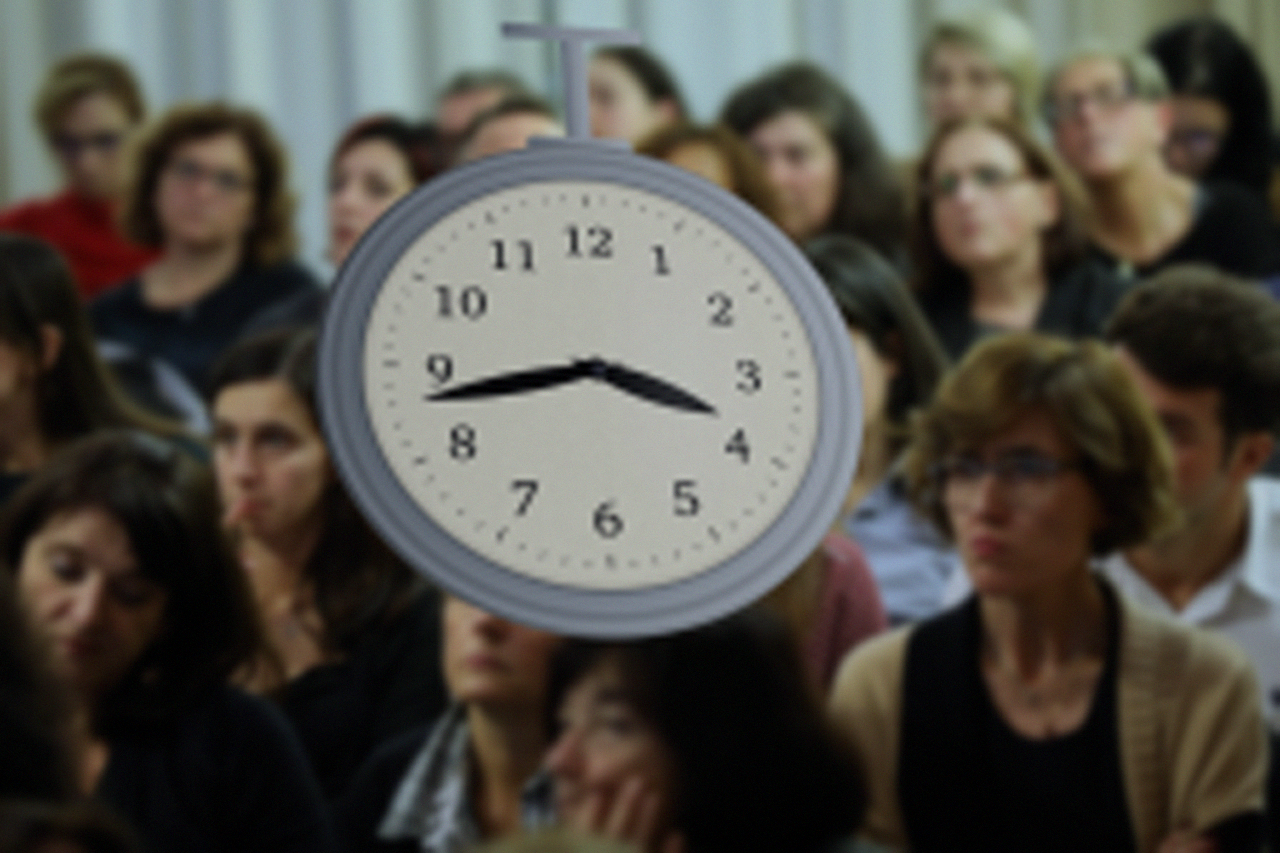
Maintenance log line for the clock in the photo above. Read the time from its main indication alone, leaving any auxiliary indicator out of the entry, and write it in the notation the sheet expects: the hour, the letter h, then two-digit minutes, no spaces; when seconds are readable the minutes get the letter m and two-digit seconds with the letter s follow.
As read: 3h43
